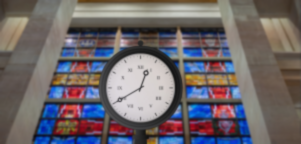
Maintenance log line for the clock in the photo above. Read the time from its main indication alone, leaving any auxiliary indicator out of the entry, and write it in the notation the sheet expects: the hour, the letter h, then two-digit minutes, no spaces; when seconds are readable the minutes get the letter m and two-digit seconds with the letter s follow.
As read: 12h40
